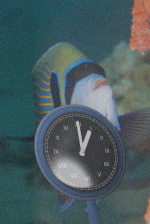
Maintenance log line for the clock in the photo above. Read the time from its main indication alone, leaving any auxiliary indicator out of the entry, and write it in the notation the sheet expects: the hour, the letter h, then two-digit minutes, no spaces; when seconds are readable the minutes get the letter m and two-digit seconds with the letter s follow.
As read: 1h00
